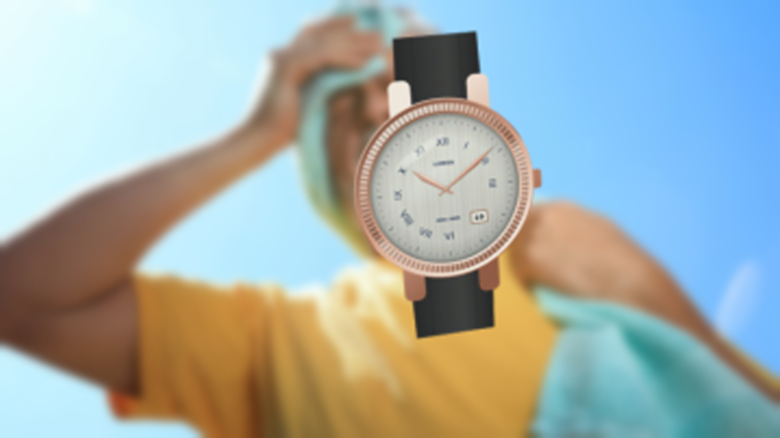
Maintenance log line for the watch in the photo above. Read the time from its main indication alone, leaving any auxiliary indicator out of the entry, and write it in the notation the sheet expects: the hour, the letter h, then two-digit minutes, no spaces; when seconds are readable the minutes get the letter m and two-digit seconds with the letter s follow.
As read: 10h09
